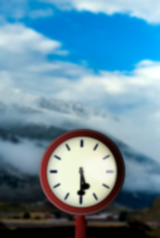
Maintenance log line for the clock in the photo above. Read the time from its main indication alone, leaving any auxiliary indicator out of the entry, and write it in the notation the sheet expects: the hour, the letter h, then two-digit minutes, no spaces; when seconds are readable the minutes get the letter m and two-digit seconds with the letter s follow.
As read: 5h30
